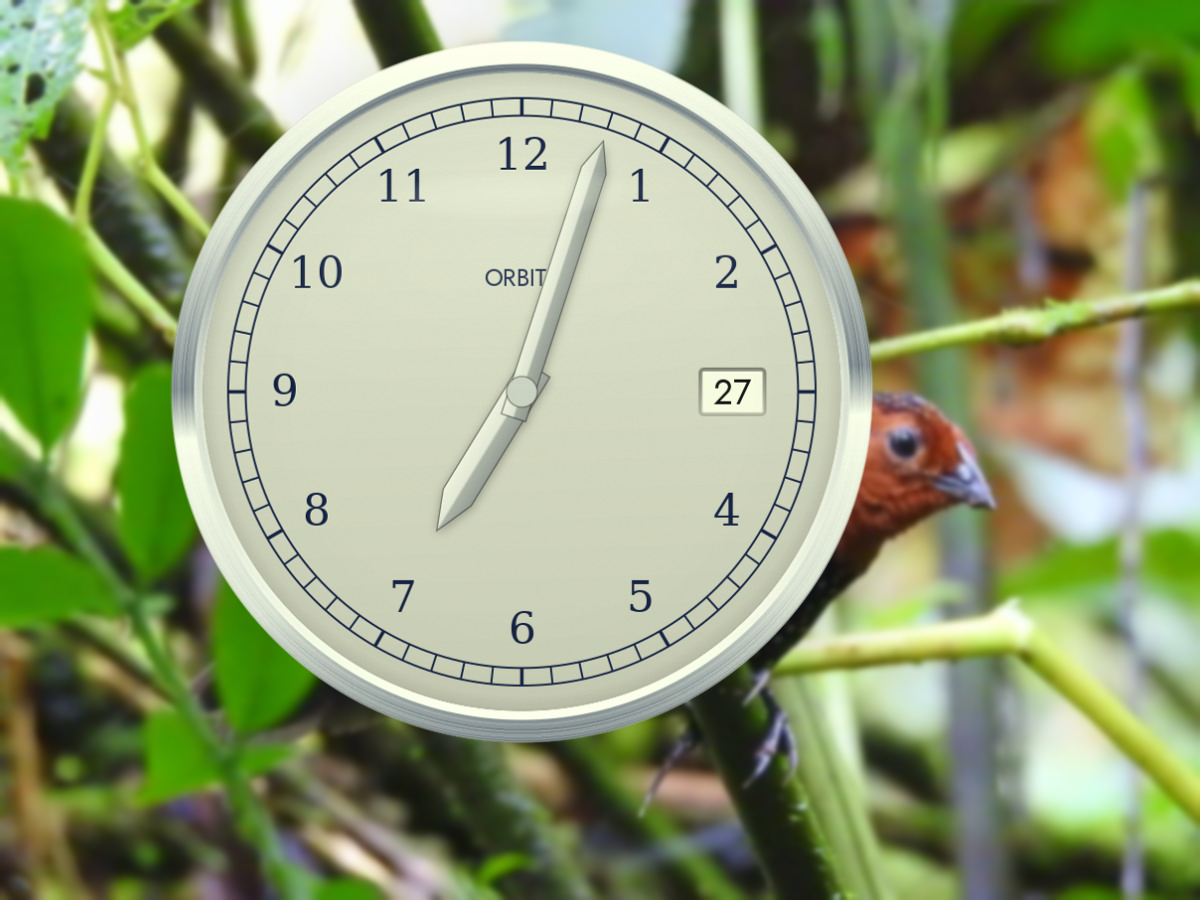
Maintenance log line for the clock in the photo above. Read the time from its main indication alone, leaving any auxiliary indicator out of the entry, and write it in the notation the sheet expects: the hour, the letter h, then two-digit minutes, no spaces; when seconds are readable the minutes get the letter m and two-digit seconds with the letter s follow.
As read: 7h03
